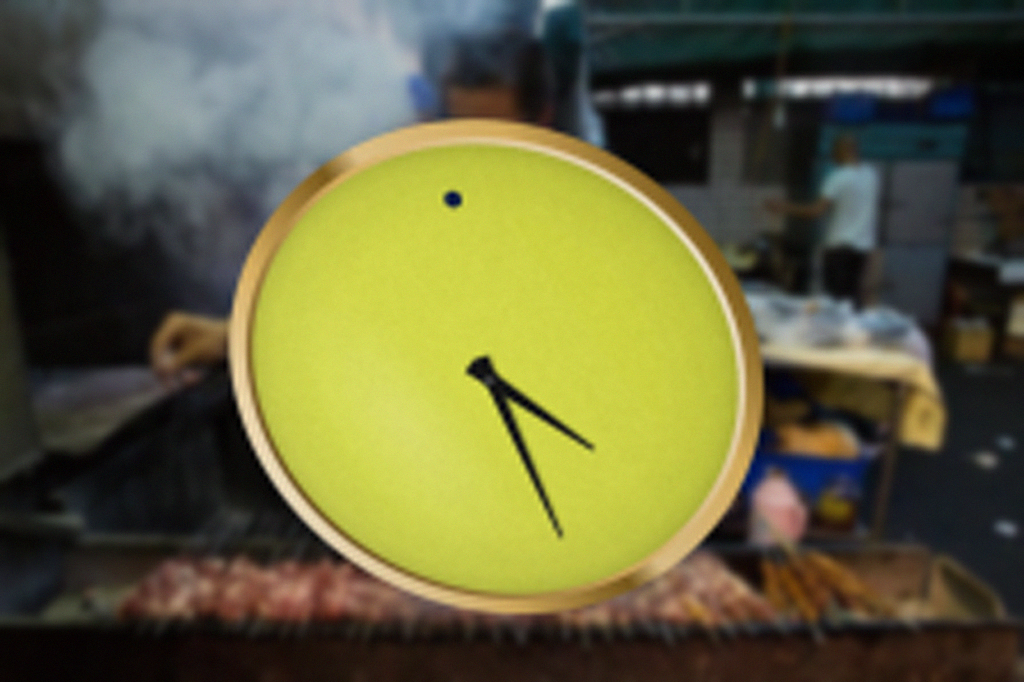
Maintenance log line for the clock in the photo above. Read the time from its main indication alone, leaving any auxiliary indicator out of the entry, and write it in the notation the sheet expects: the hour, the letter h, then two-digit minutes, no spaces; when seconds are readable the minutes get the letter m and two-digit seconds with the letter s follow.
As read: 4h28
